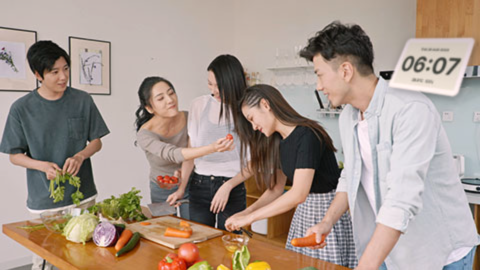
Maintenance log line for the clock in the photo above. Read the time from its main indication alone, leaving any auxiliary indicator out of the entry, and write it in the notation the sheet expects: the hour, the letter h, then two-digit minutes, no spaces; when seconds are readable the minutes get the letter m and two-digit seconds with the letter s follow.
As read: 6h07
